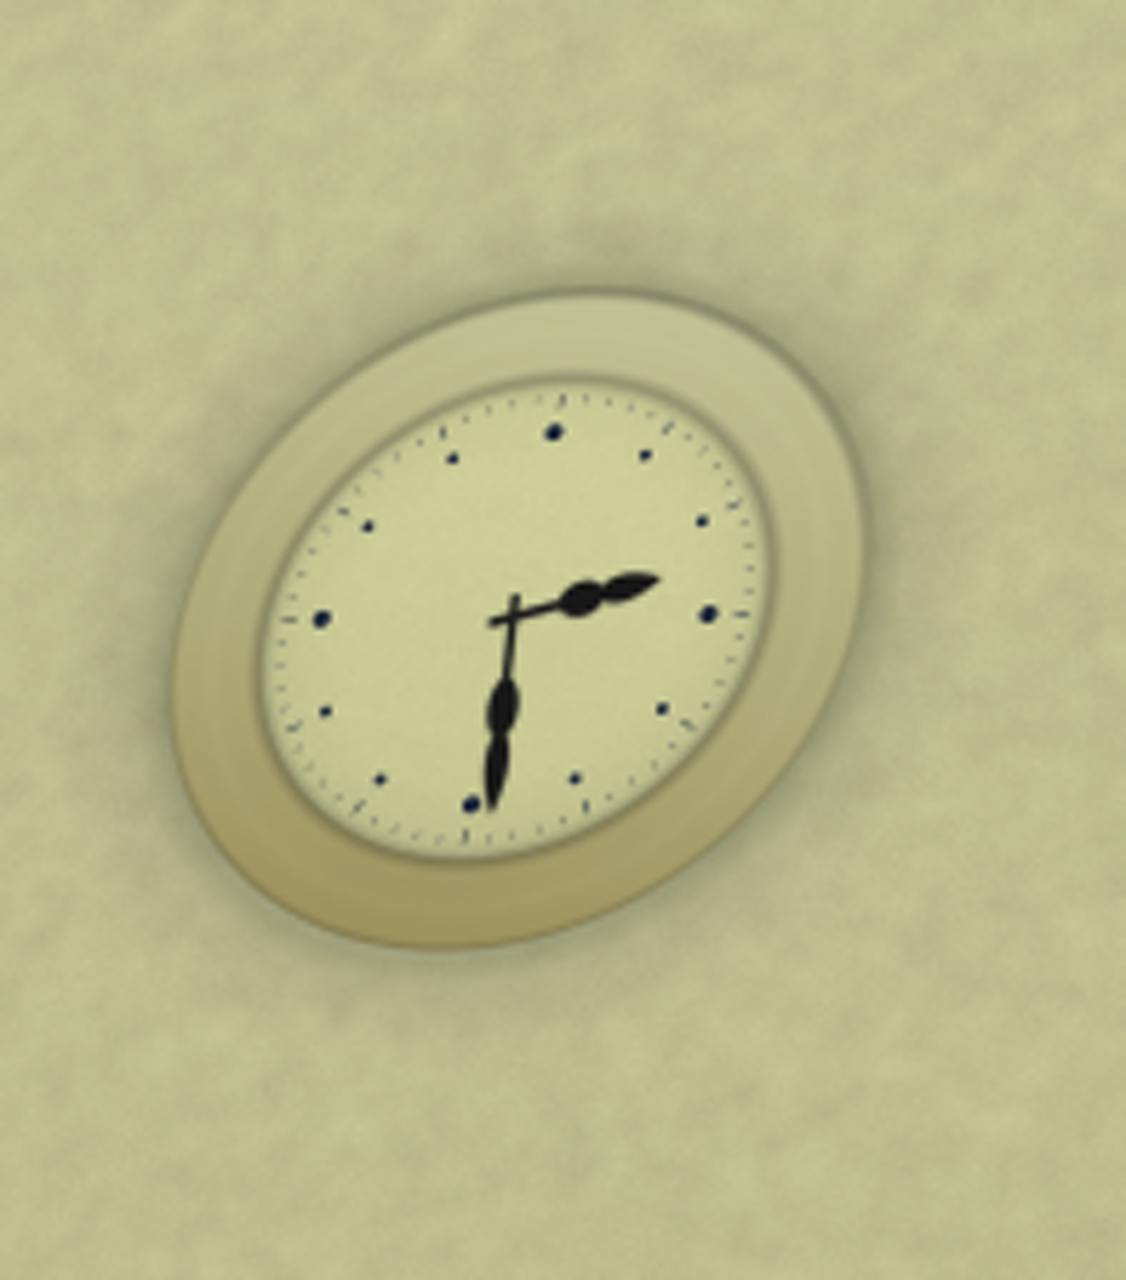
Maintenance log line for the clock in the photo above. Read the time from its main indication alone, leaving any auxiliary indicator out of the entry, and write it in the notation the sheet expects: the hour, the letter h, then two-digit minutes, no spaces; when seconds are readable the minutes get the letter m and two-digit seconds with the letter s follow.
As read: 2h29
